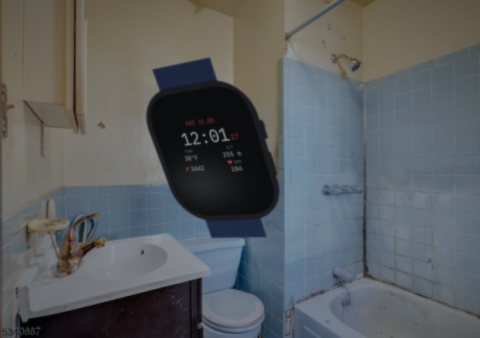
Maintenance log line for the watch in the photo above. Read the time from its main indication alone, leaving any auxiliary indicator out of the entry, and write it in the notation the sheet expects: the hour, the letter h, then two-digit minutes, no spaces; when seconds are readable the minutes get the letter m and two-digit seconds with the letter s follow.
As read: 12h01
